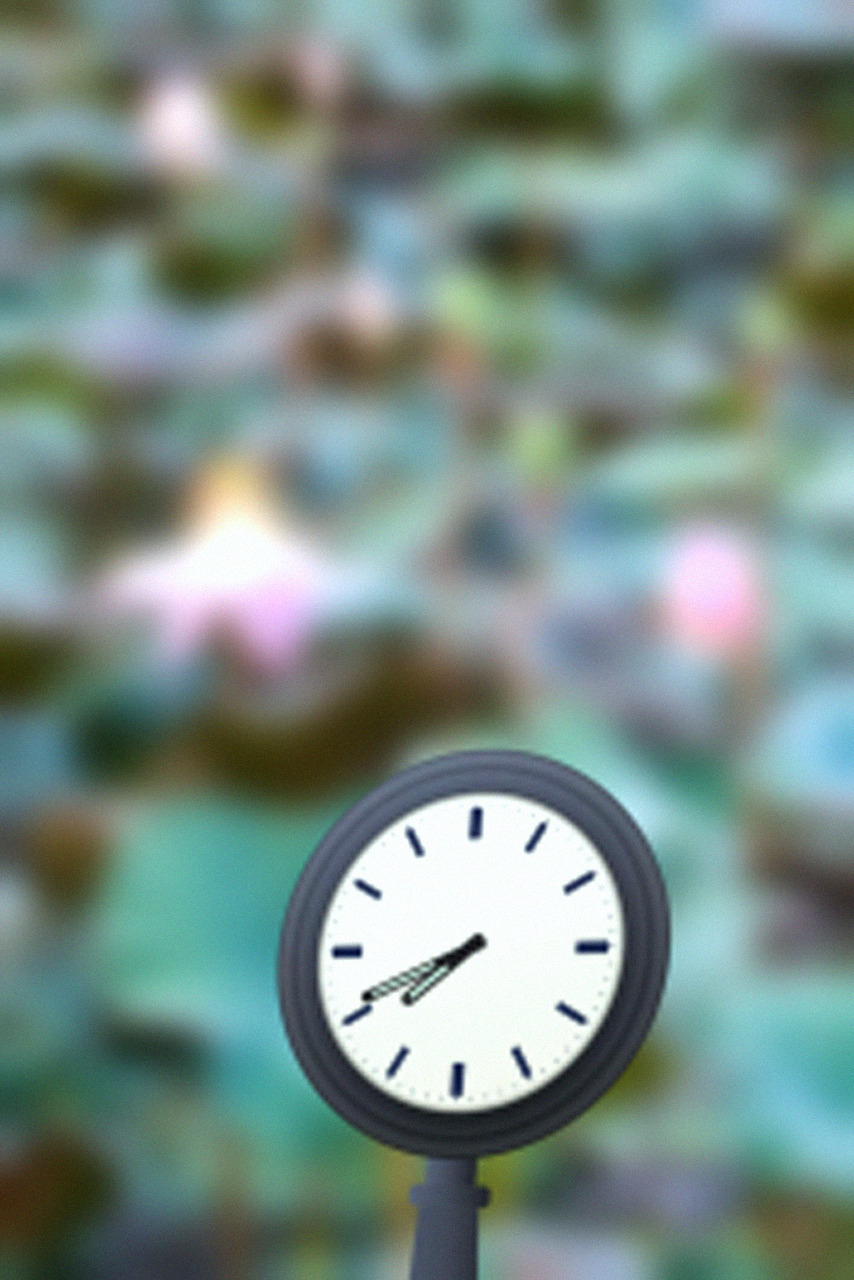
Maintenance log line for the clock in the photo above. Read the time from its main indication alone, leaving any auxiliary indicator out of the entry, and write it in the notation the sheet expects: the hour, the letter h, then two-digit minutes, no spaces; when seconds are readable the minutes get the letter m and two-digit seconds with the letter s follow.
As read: 7h41
